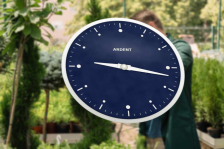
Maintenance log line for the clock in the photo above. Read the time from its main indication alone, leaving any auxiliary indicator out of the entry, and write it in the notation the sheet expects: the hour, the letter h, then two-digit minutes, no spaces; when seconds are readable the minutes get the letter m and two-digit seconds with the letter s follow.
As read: 9h17
